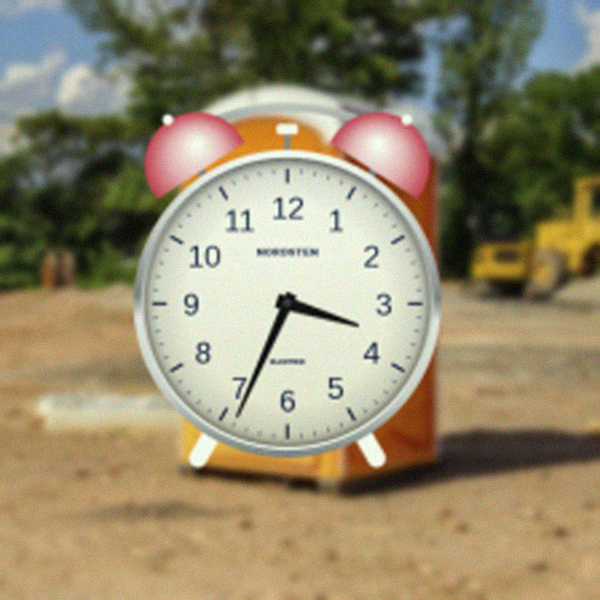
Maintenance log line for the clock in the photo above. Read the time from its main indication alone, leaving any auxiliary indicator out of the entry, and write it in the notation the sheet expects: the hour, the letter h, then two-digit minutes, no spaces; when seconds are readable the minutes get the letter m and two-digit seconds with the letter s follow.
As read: 3h34
